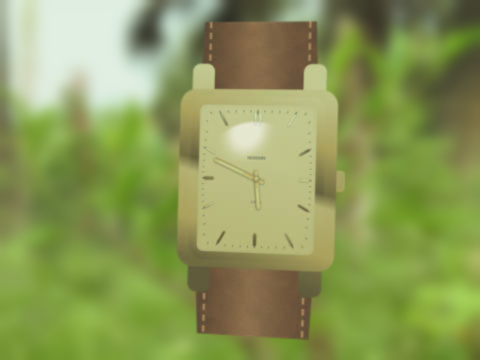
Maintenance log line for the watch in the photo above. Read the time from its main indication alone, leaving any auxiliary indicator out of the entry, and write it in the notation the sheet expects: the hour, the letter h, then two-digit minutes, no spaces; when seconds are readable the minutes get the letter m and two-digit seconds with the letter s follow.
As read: 5h49
